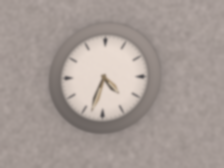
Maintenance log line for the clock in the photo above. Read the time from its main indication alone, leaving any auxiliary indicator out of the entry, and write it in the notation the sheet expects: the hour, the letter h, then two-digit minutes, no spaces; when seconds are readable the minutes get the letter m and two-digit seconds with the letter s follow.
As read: 4h33
